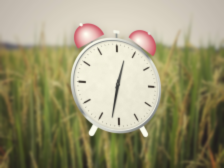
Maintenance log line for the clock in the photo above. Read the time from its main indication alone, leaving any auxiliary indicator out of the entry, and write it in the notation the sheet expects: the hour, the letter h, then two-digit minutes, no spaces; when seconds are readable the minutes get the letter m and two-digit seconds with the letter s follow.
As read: 12h32
